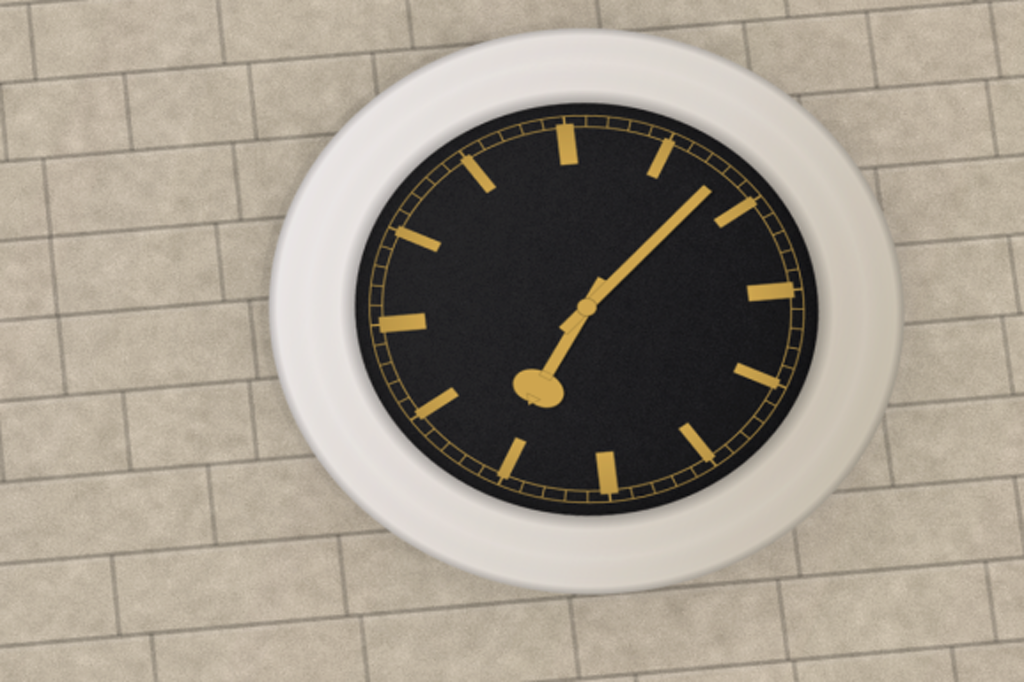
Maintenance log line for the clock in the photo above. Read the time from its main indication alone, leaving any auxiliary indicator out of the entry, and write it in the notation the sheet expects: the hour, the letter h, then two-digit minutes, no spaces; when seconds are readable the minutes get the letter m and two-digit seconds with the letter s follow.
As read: 7h08
